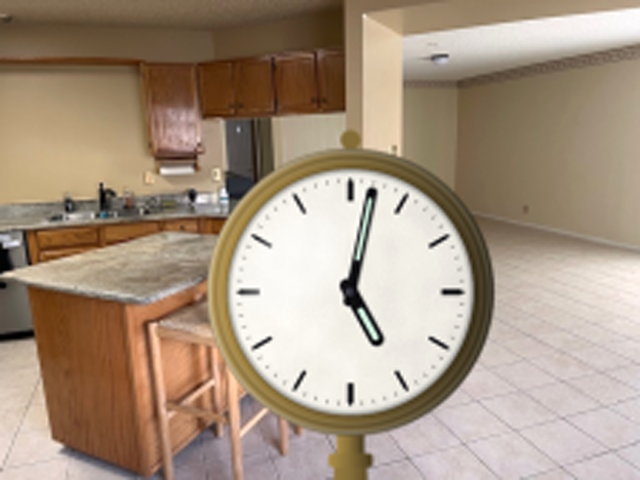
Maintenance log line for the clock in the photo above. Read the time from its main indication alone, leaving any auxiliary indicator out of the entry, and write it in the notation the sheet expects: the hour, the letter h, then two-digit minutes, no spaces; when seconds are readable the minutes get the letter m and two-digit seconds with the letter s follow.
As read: 5h02
